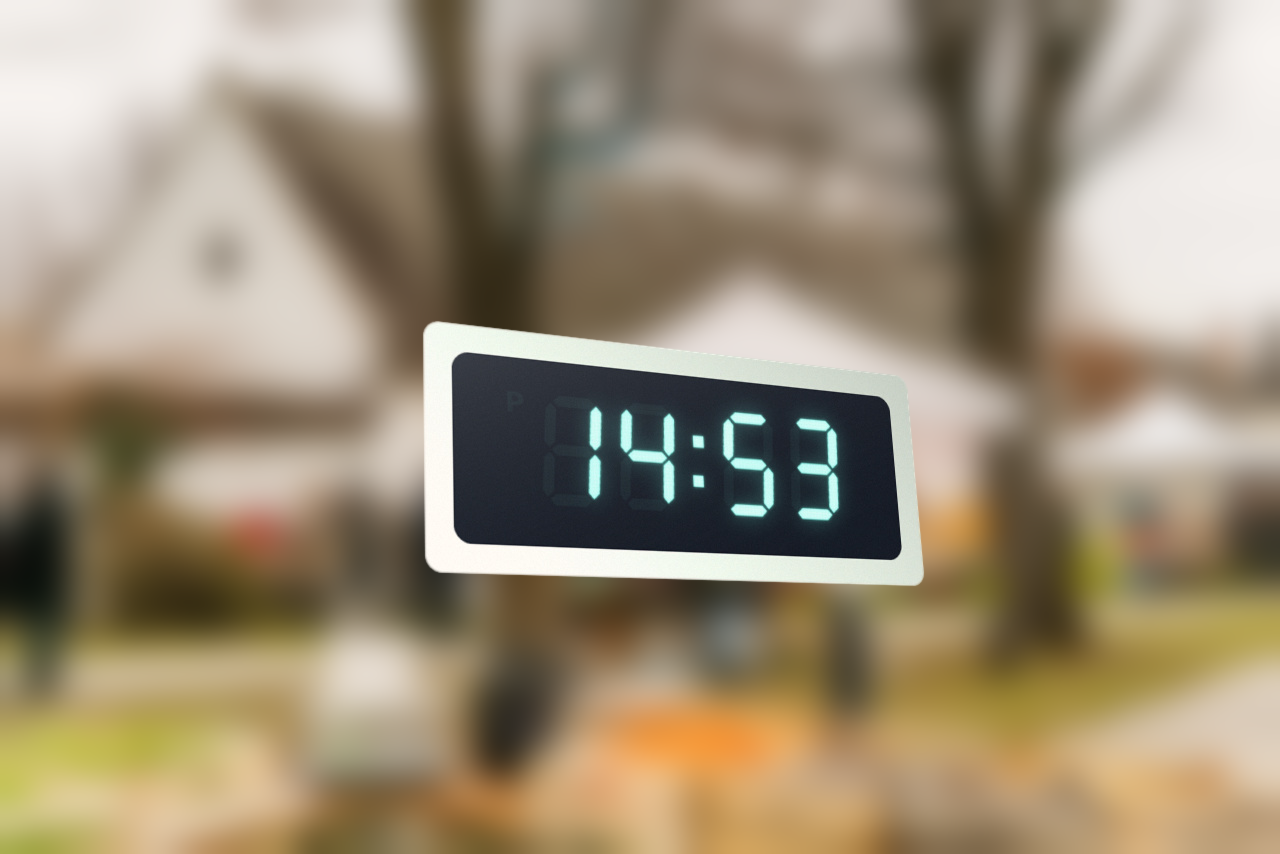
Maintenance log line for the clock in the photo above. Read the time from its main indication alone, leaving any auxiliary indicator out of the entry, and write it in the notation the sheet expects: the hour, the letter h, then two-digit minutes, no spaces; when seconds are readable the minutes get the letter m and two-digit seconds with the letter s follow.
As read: 14h53
